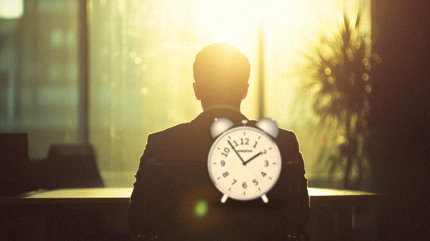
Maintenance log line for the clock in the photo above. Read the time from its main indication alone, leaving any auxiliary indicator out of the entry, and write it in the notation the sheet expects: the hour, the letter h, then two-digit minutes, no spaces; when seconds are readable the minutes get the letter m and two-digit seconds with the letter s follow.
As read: 1h54
